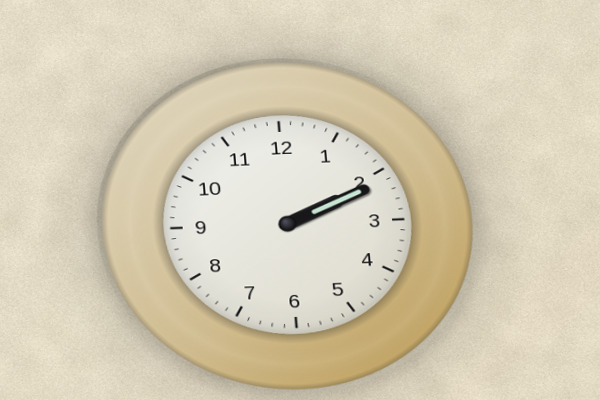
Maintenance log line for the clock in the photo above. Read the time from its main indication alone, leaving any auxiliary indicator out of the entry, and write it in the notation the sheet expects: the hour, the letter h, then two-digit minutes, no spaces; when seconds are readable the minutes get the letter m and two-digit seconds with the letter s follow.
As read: 2h11
